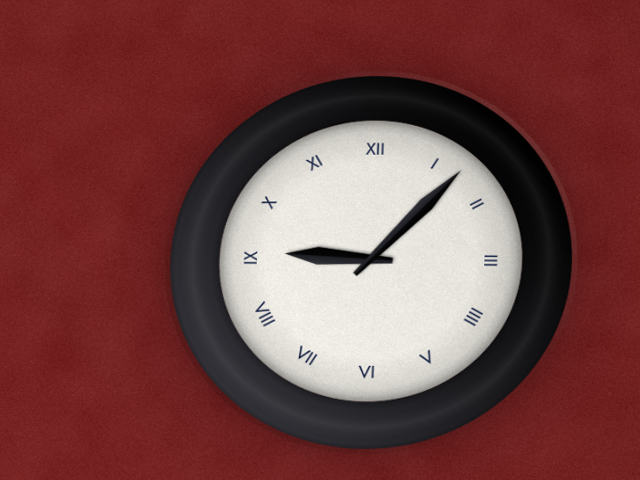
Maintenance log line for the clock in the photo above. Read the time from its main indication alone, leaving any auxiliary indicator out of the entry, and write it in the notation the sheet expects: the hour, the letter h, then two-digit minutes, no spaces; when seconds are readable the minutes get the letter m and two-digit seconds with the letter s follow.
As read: 9h07
